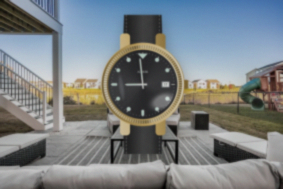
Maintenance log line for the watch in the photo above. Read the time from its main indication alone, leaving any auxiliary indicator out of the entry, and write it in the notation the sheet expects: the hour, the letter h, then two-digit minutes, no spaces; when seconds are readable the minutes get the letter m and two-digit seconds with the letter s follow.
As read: 8h59
